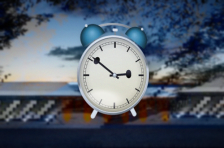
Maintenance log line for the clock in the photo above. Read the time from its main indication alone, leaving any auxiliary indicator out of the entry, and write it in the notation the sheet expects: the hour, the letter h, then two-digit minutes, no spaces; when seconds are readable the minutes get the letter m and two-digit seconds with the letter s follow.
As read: 2h51
